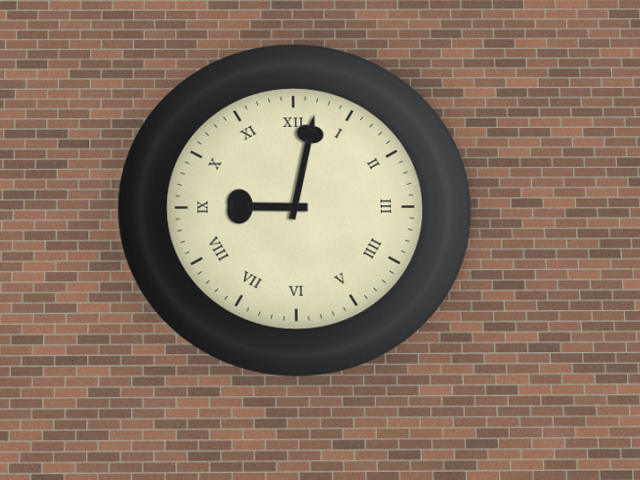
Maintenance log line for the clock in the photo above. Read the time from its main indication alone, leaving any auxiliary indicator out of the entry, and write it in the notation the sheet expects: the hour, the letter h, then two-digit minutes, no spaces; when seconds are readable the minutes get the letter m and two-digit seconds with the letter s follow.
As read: 9h02
